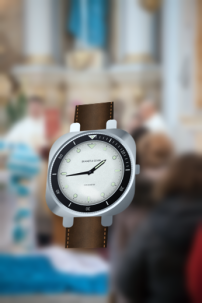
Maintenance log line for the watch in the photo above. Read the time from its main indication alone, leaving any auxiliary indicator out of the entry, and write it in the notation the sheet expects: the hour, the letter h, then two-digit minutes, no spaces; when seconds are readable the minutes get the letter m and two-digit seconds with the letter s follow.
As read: 1h44
